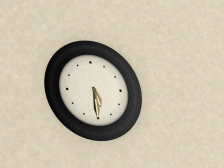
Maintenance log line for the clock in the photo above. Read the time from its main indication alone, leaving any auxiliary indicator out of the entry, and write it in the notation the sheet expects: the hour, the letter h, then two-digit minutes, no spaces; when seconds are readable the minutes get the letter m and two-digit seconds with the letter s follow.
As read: 5h30
